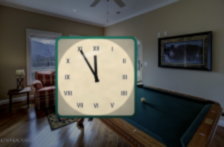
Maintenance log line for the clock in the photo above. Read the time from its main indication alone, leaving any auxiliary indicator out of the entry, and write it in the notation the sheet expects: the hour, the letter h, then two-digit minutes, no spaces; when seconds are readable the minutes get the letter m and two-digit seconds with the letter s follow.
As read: 11h55
